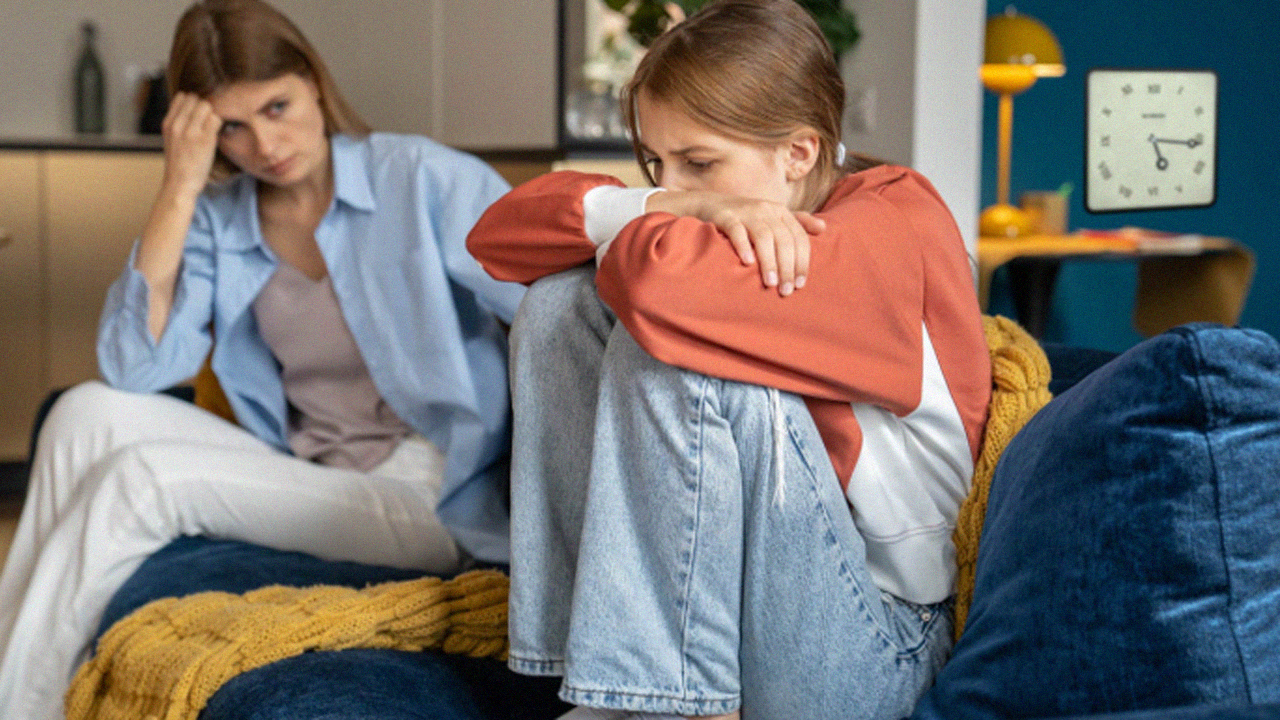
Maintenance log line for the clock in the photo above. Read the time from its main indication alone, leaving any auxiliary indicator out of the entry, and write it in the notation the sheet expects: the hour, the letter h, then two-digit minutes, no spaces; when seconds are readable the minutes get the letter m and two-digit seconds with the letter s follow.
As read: 5h16
